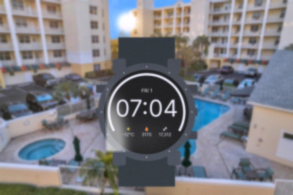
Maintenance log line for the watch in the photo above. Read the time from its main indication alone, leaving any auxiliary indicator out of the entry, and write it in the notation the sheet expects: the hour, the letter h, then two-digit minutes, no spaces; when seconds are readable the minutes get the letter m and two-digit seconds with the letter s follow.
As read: 7h04
